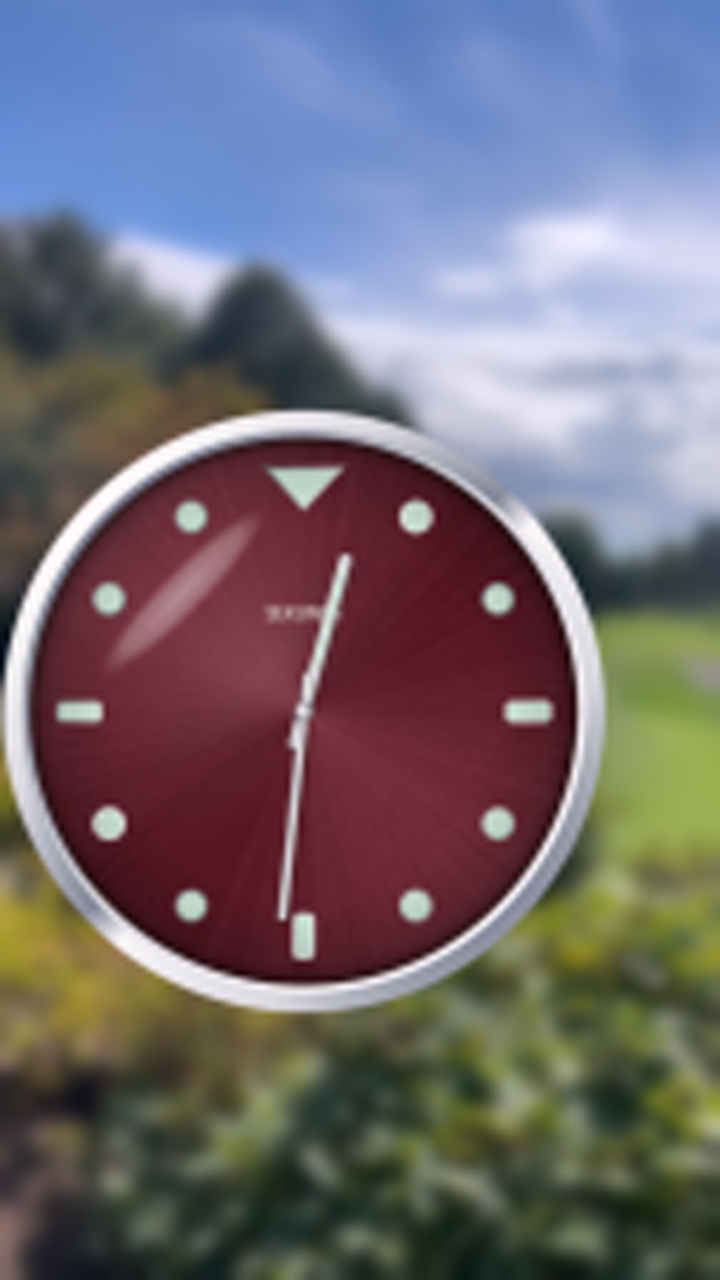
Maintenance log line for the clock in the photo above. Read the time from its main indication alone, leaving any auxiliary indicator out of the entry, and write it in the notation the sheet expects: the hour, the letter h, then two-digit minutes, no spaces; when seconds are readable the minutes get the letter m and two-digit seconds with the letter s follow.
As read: 12h31
